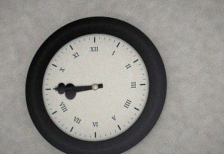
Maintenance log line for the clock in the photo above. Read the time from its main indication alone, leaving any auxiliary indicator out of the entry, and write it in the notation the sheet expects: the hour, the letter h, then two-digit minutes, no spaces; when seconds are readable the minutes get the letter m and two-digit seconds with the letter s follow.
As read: 8h45
